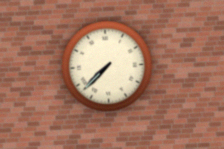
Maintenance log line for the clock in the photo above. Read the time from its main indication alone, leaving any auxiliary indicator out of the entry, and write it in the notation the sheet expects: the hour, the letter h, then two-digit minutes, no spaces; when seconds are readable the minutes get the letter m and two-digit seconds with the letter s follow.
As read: 7h38
